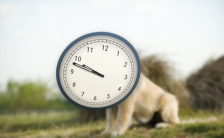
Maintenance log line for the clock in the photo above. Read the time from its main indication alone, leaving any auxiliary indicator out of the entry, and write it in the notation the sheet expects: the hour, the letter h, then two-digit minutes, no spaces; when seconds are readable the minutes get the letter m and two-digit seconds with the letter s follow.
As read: 9h48
